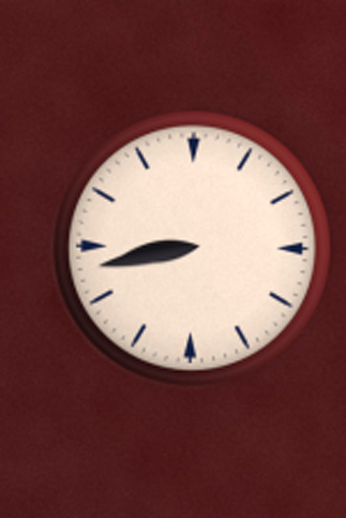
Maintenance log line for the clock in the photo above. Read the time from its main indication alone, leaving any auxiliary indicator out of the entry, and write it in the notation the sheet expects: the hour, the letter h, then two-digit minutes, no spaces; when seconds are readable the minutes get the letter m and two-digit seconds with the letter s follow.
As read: 8h43
